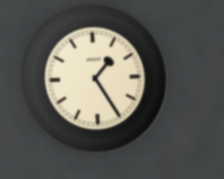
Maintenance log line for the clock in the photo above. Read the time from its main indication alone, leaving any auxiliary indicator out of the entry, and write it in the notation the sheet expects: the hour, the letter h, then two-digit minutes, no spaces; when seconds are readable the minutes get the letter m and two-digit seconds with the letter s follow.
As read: 1h25
